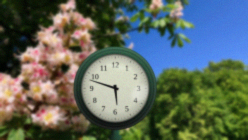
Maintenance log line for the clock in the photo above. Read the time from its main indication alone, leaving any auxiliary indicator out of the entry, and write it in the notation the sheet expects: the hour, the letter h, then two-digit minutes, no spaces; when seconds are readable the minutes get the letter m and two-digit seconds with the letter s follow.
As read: 5h48
